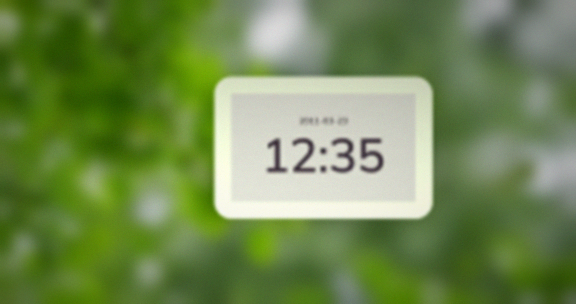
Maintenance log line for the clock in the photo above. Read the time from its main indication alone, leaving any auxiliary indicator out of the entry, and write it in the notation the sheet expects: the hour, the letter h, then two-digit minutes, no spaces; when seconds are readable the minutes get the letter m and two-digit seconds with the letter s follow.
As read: 12h35
